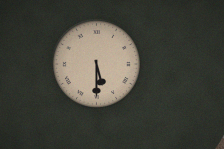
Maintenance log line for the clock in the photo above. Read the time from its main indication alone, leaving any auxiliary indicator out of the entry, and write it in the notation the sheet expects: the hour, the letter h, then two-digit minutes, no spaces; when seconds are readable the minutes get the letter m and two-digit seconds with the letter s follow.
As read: 5h30
